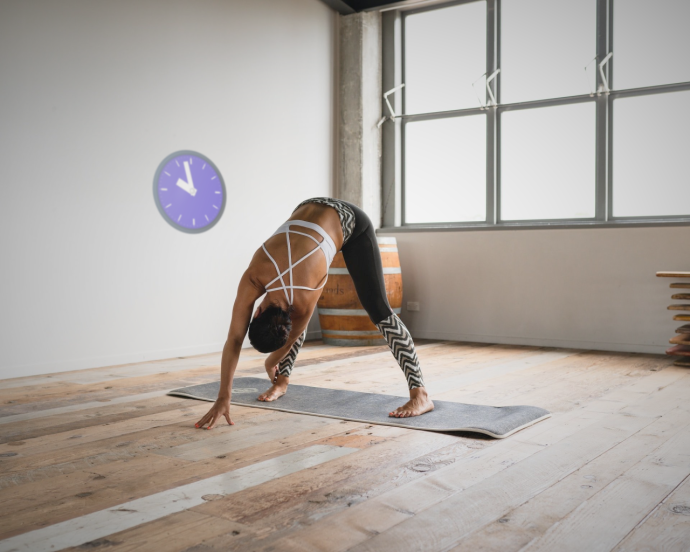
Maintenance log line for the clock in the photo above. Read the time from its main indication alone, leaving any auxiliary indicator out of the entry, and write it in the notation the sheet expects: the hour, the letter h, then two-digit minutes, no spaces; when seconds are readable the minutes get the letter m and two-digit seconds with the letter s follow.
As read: 9h58
